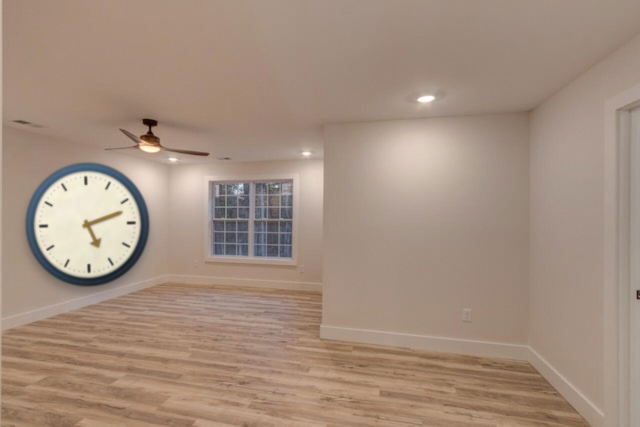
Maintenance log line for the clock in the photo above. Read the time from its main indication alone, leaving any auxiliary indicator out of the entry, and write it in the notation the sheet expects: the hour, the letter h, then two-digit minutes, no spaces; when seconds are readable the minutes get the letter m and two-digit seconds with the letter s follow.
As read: 5h12
